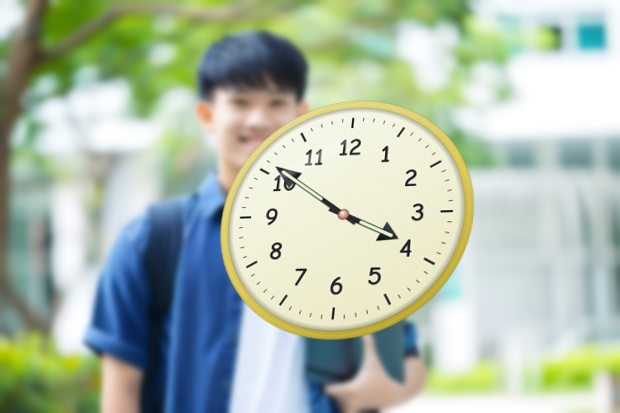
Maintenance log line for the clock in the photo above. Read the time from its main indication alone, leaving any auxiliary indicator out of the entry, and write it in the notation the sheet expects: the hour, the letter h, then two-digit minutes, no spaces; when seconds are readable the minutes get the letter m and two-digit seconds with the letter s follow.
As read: 3h51
